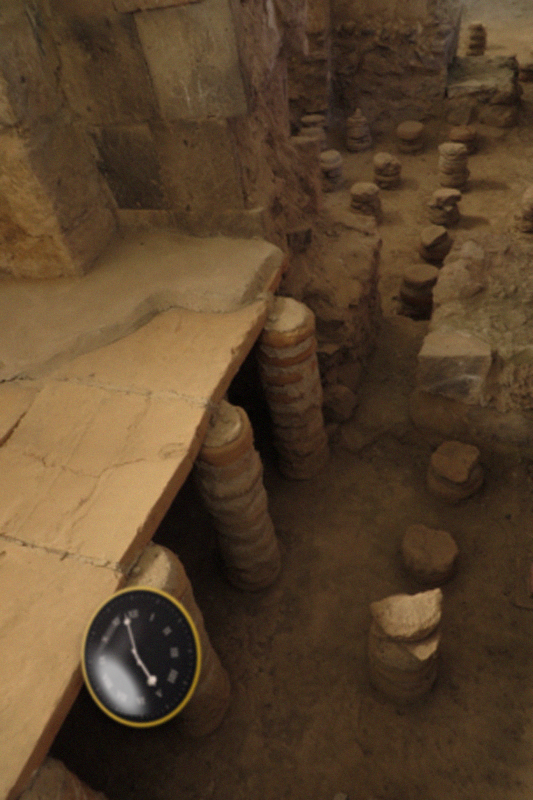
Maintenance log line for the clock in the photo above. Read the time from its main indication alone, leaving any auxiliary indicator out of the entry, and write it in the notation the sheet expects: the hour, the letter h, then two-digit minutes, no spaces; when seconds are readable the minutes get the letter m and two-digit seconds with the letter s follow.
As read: 4h58
